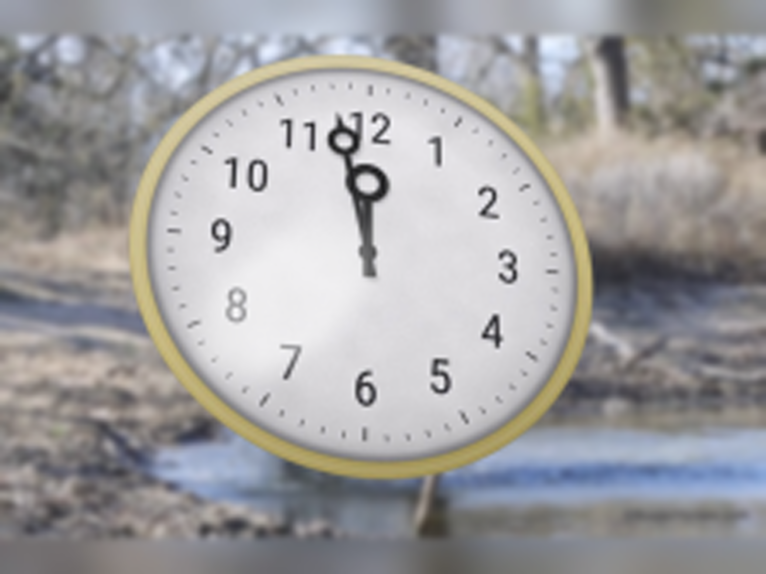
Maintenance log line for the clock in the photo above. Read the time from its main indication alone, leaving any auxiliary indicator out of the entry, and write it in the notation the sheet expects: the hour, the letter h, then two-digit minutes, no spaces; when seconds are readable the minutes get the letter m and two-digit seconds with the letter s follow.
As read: 11h58
